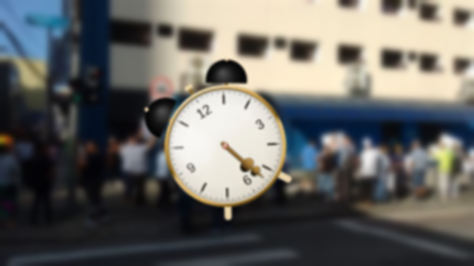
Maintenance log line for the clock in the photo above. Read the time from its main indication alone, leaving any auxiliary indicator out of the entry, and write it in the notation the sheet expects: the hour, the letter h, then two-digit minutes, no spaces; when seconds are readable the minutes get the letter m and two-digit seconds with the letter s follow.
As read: 5h27
